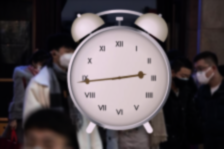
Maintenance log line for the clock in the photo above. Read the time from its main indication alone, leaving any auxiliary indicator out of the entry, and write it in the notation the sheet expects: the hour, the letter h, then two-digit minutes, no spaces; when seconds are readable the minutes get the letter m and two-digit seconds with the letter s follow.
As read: 2h44
